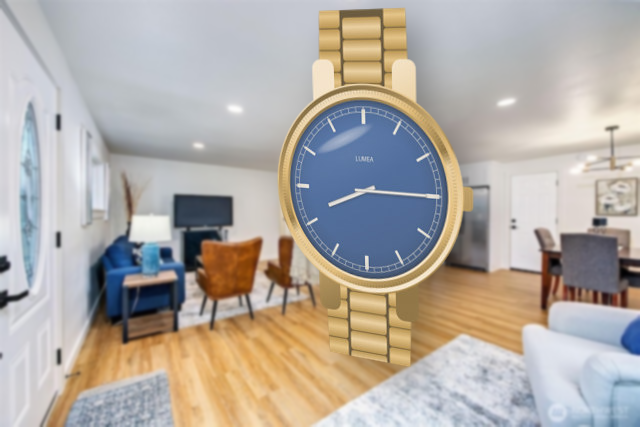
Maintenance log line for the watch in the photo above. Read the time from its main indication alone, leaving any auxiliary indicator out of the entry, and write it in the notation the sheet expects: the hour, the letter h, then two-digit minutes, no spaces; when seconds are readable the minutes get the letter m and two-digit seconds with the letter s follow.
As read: 8h15
